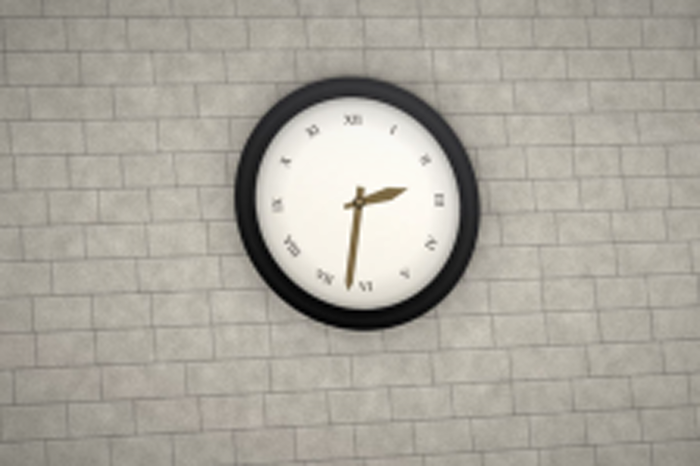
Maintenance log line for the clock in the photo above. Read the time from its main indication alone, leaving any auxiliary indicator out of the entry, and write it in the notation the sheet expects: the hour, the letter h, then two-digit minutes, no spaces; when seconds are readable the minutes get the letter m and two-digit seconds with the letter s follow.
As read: 2h32
